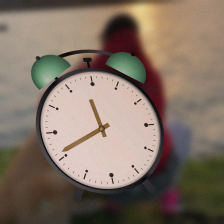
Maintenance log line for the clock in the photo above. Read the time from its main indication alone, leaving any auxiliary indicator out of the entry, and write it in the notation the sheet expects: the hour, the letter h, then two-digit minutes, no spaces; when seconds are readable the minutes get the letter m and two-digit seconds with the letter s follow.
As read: 11h41
